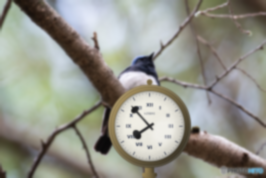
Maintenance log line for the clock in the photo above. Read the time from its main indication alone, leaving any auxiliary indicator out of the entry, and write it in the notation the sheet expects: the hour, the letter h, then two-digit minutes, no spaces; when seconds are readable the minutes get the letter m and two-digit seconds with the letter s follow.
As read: 7h53
